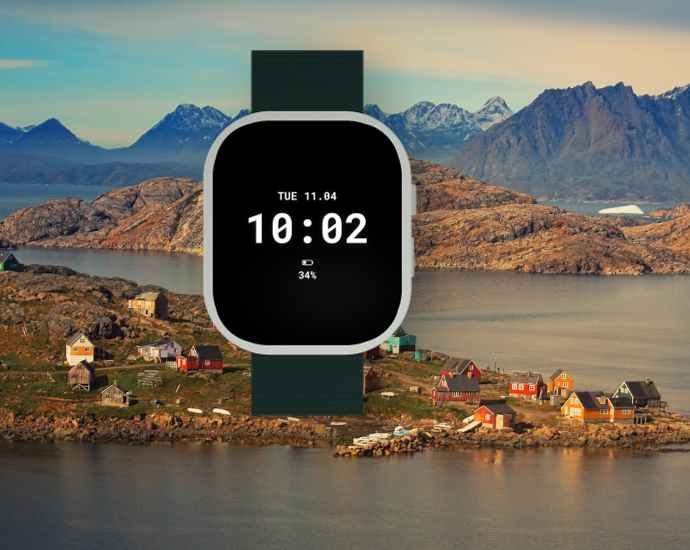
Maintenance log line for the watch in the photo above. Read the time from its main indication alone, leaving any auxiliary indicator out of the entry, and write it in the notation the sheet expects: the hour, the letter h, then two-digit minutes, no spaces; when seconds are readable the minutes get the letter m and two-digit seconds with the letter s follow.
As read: 10h02
